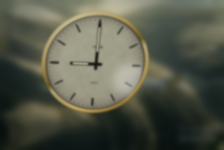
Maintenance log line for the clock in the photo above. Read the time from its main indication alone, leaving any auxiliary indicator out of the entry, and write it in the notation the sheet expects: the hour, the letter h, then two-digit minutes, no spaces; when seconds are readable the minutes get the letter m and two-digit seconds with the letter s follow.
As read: 9h00
